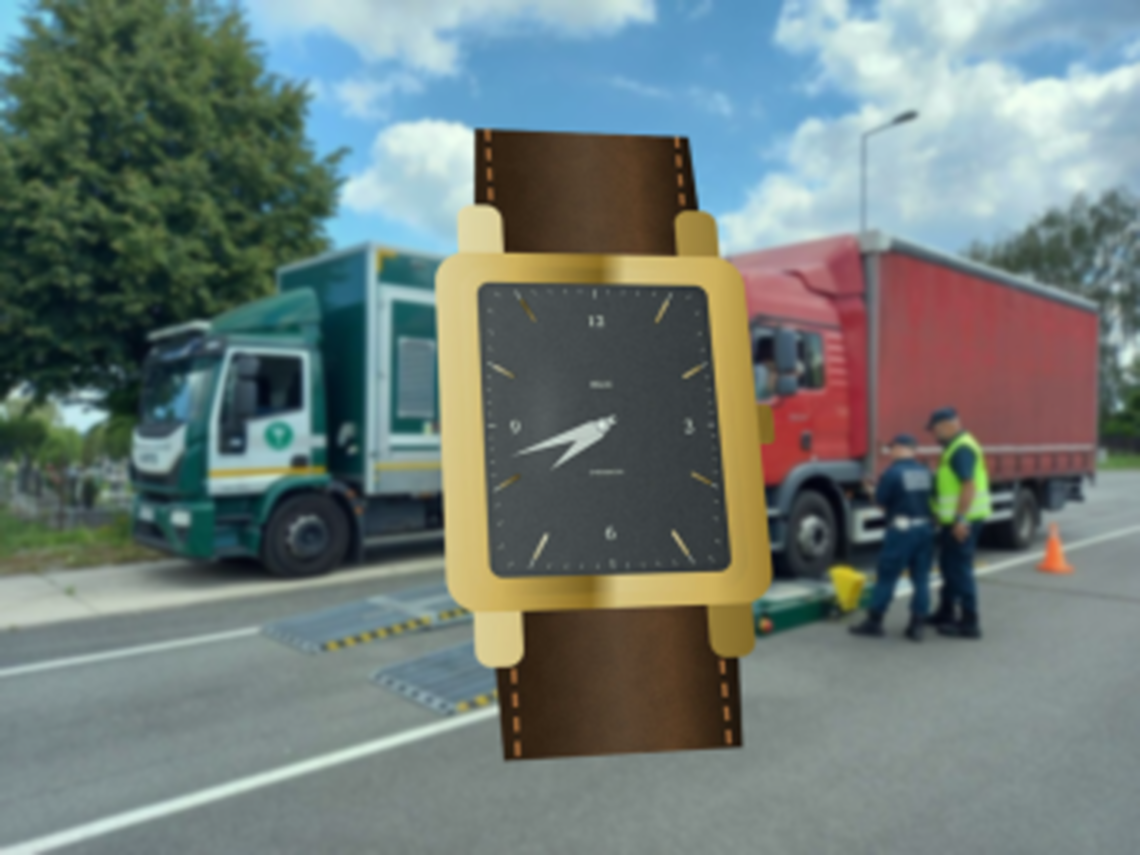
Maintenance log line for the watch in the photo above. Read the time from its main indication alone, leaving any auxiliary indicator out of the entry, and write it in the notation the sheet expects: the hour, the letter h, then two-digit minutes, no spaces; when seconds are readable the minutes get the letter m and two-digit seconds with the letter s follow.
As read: 7h42
